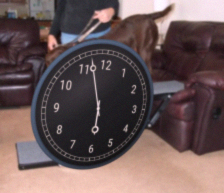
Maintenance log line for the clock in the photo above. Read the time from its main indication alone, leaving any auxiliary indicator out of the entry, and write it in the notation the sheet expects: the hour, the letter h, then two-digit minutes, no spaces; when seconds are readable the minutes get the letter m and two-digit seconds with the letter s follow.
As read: 5h57
